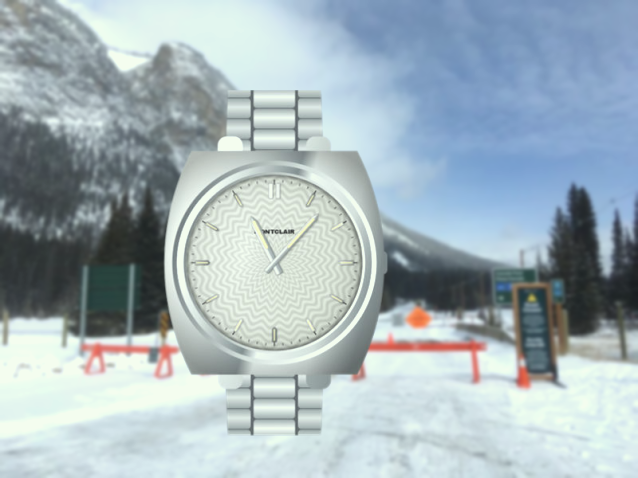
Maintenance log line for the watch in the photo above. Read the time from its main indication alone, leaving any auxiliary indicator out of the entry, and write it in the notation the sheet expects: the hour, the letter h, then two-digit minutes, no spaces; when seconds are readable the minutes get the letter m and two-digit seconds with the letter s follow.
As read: 11h07
